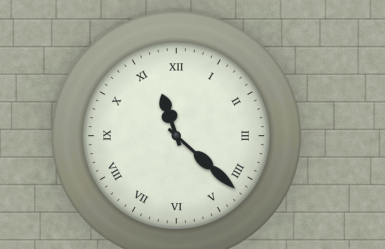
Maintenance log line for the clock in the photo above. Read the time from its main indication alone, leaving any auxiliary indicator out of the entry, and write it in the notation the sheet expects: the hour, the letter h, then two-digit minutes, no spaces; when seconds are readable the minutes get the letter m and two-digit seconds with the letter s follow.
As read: 11h22
